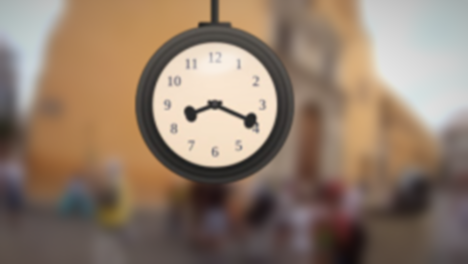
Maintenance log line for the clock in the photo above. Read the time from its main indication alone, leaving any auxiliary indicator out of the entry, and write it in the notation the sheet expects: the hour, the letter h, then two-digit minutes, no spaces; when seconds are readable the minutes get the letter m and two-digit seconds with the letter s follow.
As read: 8h19
